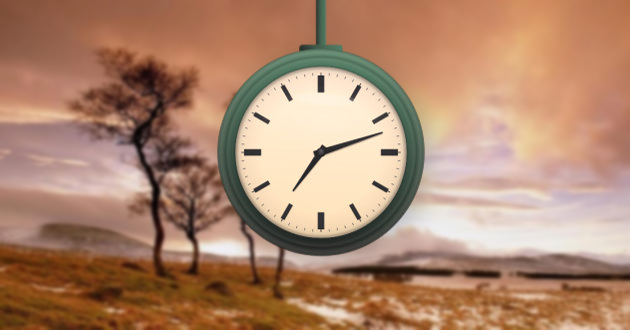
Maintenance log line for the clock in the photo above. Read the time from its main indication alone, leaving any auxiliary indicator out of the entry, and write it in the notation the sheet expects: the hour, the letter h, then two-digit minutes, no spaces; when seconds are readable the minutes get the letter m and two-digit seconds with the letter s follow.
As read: 7h12
